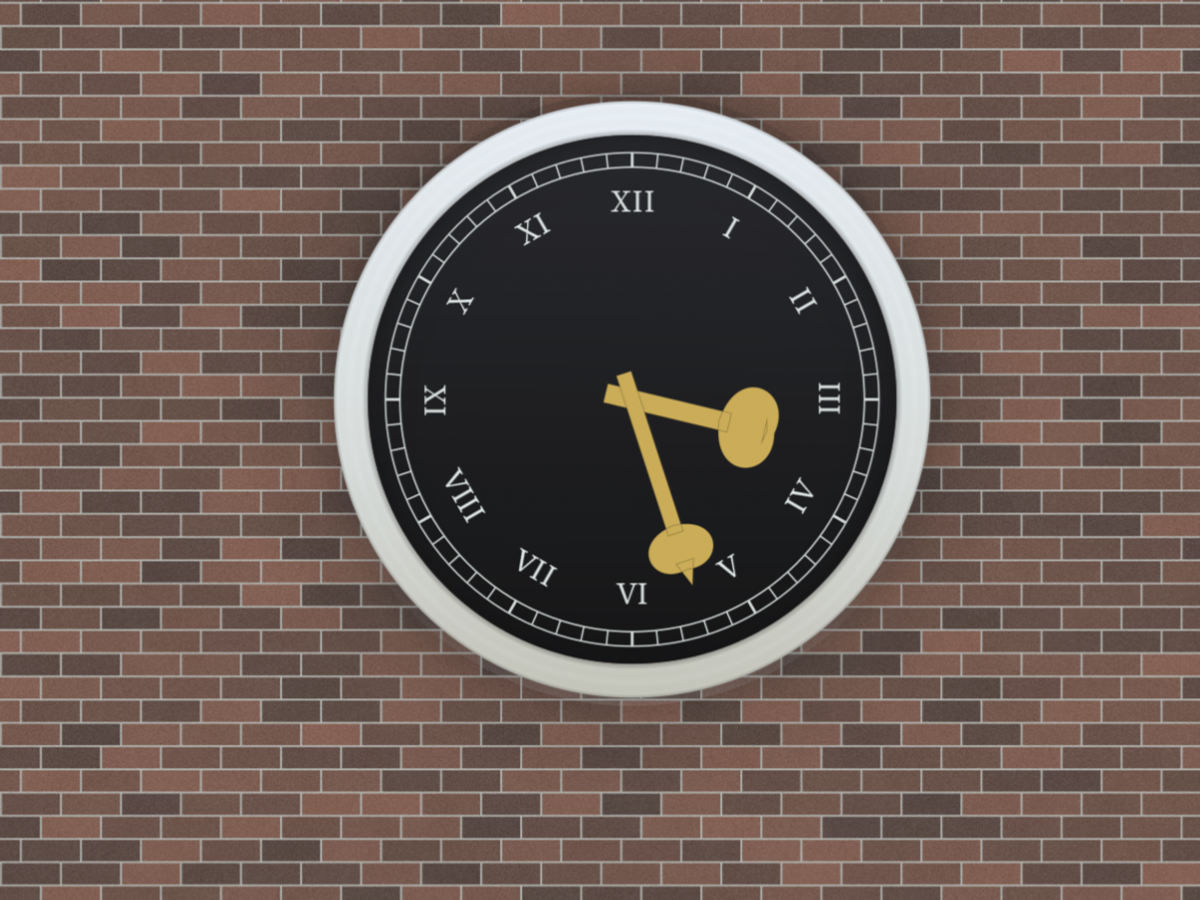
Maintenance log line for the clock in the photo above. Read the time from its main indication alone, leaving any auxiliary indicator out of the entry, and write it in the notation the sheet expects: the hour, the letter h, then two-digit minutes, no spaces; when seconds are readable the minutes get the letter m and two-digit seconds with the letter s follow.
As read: 3h27
